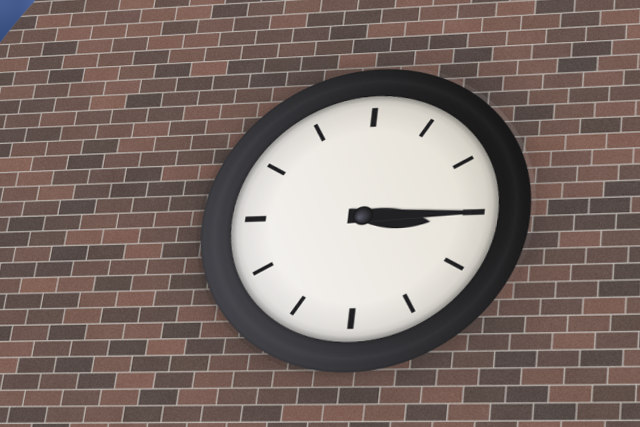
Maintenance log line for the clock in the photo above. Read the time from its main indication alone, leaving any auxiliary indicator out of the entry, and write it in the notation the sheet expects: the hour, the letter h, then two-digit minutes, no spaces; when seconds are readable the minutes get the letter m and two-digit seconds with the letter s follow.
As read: 3h15
